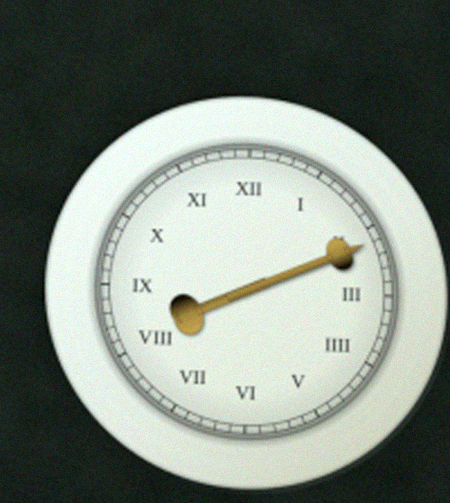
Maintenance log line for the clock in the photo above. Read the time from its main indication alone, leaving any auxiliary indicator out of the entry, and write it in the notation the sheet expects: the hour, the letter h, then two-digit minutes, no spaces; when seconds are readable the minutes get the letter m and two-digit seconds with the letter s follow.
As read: 8h11
